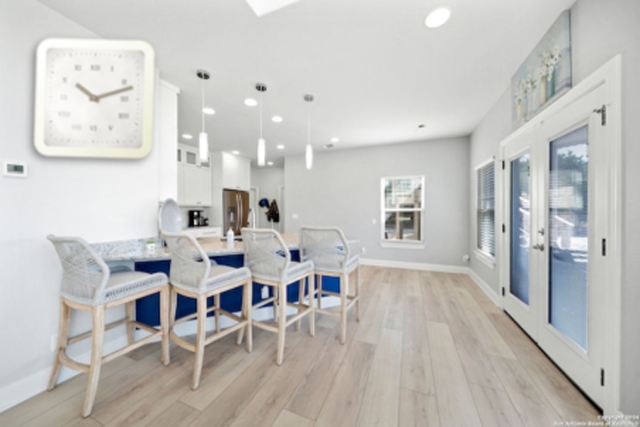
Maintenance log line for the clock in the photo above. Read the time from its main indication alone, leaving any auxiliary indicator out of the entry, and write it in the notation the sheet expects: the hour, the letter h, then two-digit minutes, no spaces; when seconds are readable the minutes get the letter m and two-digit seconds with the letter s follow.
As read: 10h12
